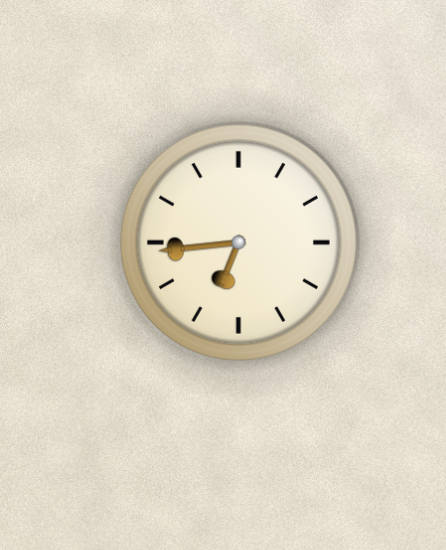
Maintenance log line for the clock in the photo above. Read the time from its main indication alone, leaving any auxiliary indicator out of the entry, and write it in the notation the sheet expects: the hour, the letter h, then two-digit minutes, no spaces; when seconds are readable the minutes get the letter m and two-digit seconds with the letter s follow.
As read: 6h44
